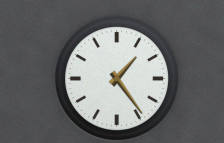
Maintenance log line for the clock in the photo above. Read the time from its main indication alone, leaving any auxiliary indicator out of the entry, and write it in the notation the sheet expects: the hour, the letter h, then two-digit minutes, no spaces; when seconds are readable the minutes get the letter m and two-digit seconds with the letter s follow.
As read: 1h24
